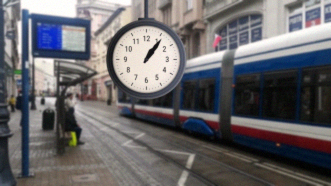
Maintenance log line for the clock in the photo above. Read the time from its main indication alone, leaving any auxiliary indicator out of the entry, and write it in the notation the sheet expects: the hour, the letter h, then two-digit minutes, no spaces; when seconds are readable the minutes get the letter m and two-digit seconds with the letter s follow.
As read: 1h06
